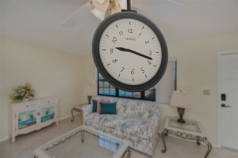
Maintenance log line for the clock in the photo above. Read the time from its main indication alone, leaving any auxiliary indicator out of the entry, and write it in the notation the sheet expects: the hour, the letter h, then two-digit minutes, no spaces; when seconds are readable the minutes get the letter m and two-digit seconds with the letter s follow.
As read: 9h18
